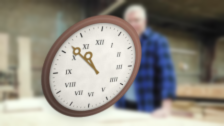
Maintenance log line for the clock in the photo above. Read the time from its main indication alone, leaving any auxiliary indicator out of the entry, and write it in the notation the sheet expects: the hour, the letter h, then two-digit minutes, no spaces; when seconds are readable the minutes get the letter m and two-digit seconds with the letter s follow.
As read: 10h52
